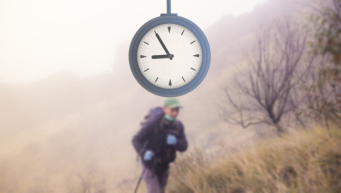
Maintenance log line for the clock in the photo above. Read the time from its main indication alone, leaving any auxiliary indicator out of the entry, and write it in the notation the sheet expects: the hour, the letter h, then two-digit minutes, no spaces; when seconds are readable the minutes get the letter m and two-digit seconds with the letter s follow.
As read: 8h55
